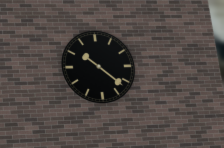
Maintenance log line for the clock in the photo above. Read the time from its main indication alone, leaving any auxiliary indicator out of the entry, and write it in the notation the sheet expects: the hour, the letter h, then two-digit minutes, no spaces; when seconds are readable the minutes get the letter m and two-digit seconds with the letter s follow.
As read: 10h22
